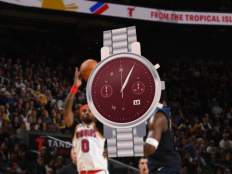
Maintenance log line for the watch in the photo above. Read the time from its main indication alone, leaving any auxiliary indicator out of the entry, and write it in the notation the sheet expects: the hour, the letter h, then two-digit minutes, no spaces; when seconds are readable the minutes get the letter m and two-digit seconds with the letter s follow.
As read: 1h05
